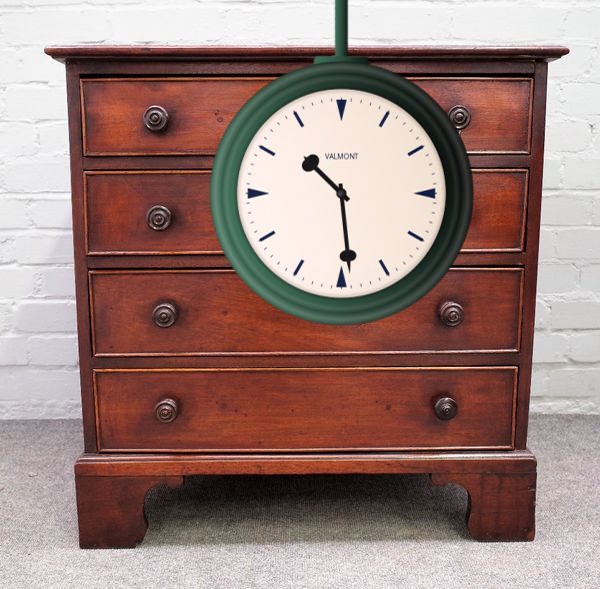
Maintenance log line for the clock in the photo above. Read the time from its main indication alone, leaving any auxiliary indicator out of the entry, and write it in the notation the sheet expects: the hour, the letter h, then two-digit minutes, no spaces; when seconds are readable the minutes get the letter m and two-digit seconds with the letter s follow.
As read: 10h29
